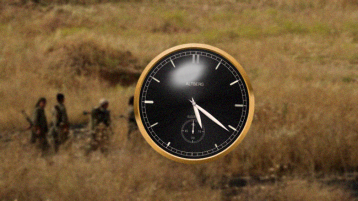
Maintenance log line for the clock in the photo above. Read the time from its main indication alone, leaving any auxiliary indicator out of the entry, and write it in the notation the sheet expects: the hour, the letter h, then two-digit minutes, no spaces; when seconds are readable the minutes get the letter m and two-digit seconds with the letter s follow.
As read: 5h21
